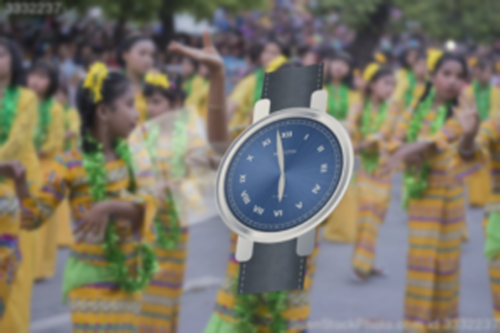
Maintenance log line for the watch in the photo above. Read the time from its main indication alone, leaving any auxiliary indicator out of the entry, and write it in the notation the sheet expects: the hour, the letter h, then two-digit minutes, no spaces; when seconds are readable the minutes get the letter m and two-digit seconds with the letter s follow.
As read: 5h58
